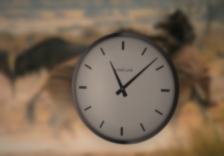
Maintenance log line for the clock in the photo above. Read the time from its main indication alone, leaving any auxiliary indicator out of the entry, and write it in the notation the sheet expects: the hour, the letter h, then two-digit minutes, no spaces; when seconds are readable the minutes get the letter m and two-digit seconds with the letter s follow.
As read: 11h08
